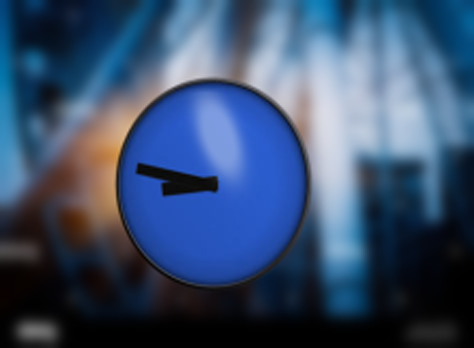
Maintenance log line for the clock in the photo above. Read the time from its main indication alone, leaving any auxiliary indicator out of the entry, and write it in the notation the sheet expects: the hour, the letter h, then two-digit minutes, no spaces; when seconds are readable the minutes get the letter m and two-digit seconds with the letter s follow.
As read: 8h47
